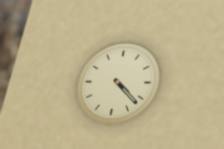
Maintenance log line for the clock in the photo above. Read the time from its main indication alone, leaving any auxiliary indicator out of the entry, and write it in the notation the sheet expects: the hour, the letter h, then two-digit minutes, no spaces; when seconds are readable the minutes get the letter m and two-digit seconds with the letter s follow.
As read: 4h22
